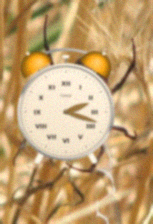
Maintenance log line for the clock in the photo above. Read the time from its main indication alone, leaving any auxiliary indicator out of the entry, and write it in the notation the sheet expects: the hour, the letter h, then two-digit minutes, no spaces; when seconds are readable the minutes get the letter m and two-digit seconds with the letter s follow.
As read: 2h18
